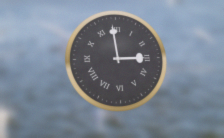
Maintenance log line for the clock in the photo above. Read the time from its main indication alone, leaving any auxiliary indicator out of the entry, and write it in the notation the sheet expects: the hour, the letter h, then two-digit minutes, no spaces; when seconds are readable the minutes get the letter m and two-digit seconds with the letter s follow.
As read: 2h59
